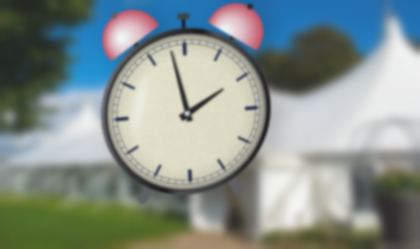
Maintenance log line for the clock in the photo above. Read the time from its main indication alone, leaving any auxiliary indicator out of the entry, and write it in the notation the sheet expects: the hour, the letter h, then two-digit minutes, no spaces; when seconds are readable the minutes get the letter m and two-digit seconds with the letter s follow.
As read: 1h58
